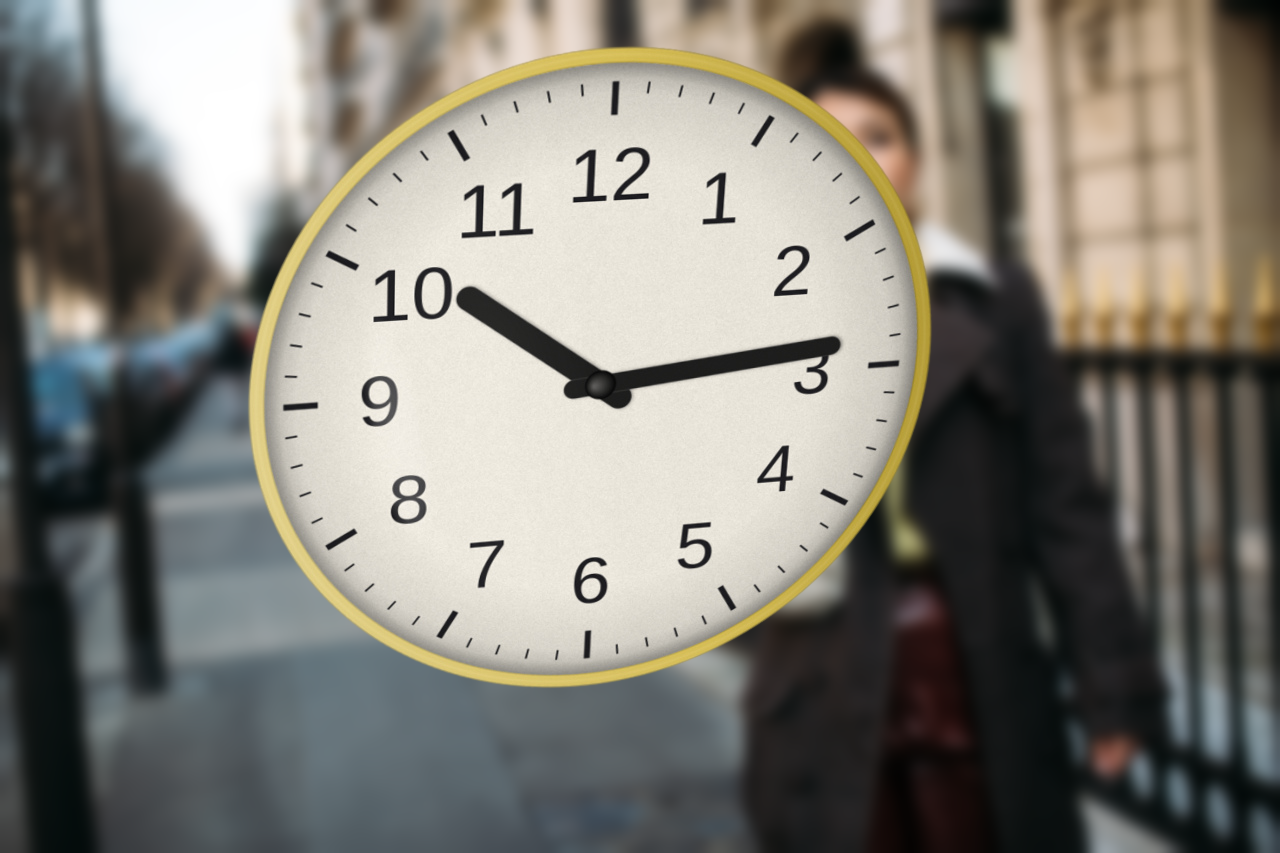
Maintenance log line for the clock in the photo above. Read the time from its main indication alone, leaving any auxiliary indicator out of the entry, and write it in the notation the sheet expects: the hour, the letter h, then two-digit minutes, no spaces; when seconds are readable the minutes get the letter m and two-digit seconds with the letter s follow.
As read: 10h14
